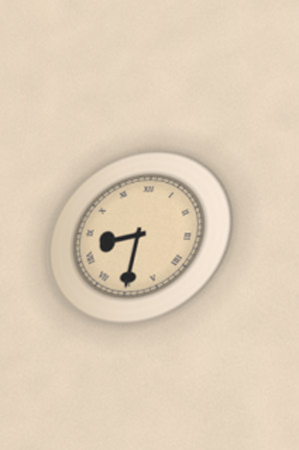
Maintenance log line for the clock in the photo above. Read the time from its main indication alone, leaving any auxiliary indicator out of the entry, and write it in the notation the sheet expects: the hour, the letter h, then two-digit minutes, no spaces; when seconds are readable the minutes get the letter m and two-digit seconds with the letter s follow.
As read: 8h30
